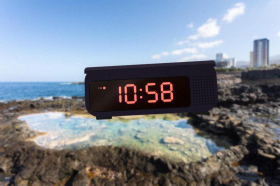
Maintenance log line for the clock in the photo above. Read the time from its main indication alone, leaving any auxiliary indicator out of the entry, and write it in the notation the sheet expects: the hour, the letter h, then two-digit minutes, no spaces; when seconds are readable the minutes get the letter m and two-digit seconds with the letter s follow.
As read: 10h58
